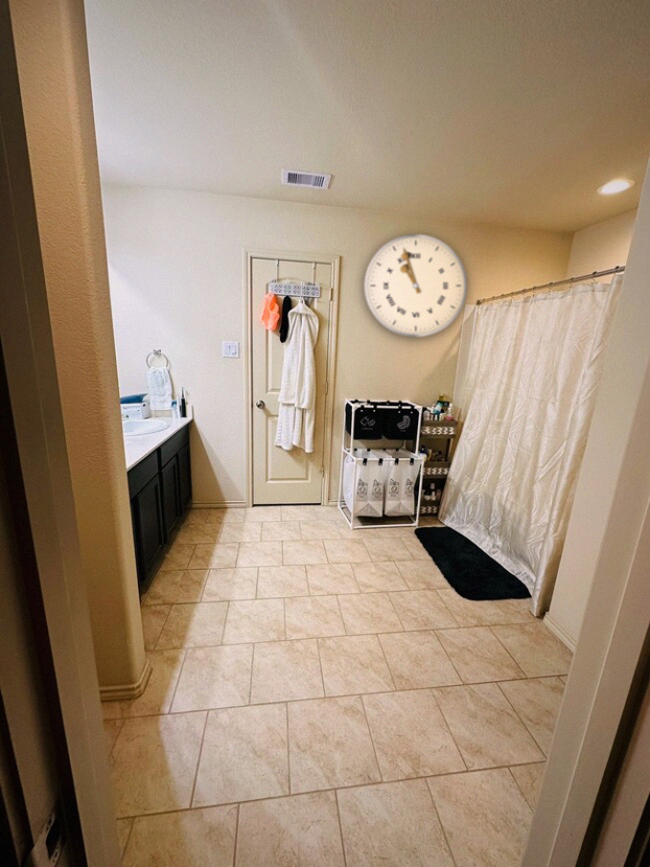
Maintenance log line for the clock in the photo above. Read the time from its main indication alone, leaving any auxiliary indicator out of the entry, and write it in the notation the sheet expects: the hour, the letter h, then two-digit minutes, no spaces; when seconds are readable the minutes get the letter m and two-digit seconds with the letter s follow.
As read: 10h57
